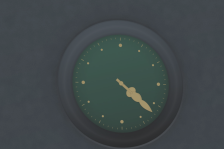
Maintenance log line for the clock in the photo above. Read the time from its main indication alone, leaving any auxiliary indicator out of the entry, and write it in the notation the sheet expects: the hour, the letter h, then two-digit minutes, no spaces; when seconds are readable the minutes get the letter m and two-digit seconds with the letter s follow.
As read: 4h22
